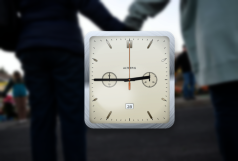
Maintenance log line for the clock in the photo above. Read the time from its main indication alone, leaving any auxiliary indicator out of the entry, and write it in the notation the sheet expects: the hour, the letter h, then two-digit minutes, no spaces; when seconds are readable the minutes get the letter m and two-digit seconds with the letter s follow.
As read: 2h45
